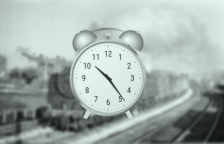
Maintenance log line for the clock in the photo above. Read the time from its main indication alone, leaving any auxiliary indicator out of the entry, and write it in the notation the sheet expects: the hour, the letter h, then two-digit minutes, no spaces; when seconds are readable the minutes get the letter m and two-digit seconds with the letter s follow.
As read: 10h24
